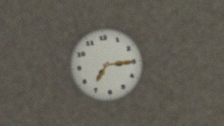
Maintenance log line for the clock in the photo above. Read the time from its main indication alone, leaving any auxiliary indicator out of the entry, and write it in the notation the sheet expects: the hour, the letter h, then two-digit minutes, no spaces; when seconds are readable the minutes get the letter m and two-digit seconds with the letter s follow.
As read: 7h15
